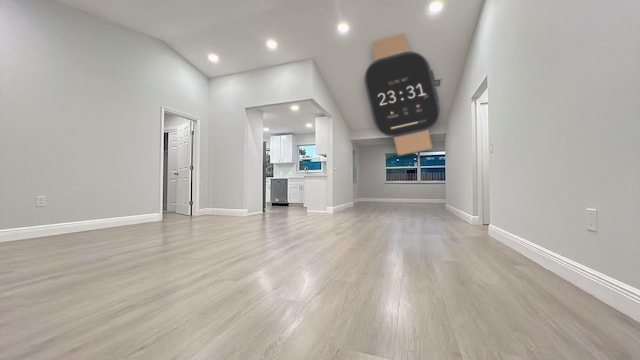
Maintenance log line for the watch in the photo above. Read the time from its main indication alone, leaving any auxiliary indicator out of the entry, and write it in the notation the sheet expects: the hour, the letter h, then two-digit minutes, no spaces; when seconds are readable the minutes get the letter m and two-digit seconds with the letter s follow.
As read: 23h31
